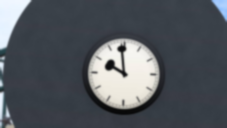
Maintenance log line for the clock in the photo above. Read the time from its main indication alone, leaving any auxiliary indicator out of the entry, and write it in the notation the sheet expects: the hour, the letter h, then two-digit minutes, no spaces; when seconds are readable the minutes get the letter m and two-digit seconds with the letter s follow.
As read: 9h59
